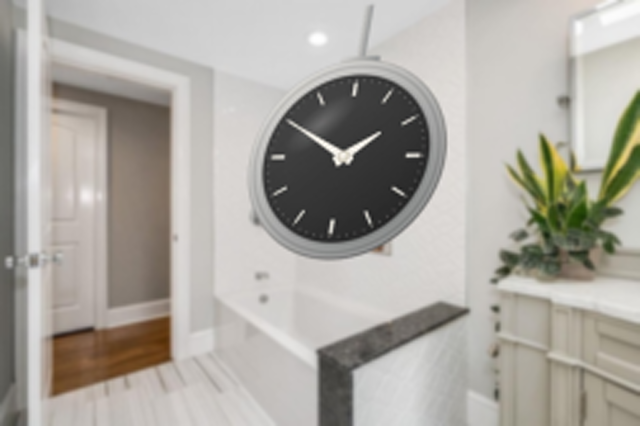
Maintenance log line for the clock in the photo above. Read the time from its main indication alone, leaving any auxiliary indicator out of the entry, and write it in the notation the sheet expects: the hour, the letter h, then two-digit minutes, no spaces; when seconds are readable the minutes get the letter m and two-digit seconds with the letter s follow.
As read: 1h50
